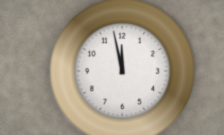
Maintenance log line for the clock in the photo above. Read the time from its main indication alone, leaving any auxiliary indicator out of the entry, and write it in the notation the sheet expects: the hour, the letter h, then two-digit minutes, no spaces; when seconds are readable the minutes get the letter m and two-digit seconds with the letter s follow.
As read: 11h58
